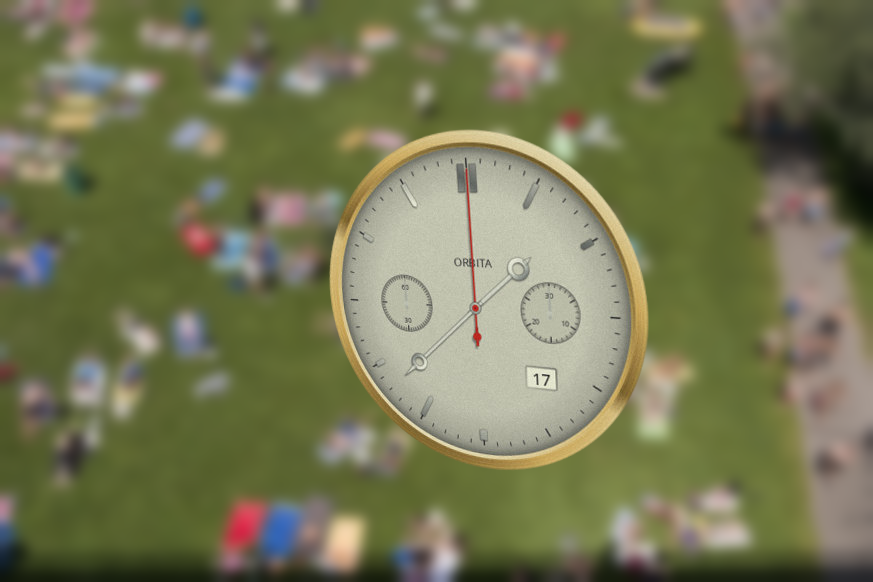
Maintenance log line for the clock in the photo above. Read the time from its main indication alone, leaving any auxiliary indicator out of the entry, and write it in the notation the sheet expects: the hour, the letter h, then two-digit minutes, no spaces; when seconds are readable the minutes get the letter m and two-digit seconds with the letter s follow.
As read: 1h38
